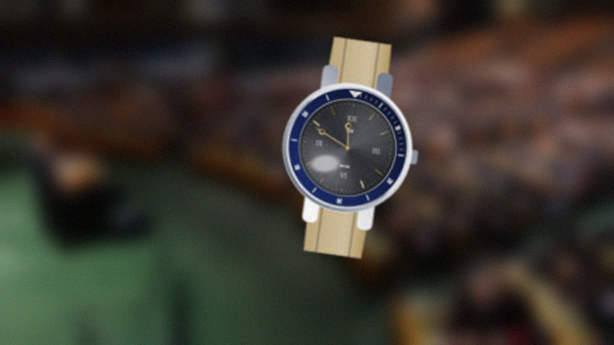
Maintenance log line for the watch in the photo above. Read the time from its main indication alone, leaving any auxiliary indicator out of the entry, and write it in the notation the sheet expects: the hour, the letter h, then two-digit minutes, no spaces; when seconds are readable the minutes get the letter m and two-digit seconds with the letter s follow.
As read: 11h49
